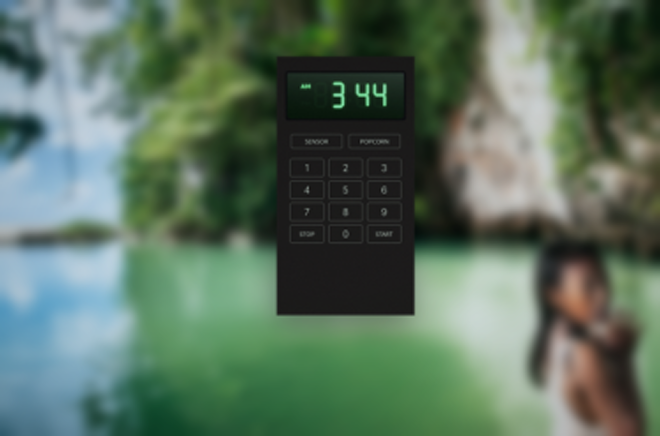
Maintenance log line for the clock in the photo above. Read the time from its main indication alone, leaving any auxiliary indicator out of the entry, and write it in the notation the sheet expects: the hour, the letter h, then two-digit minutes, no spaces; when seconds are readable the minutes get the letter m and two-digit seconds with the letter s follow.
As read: 3h44
